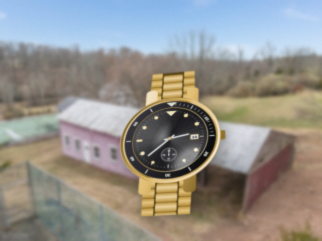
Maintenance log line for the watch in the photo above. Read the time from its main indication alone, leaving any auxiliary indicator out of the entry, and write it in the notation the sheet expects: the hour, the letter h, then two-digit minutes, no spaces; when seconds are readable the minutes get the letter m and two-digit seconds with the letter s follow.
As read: 2h38
